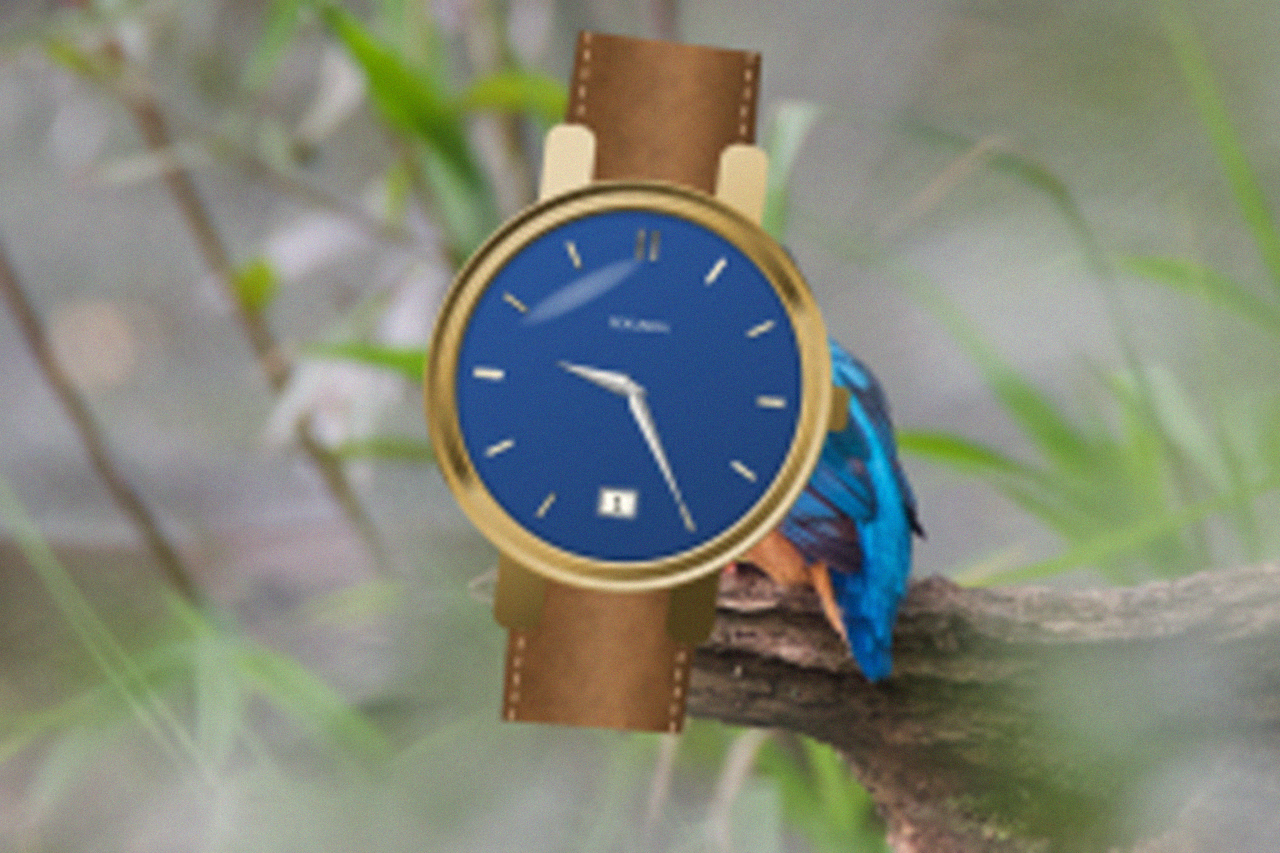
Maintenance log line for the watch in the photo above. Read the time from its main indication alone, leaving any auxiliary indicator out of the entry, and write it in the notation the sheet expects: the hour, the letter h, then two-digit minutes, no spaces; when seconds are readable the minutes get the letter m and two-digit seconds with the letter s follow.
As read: 9h25
